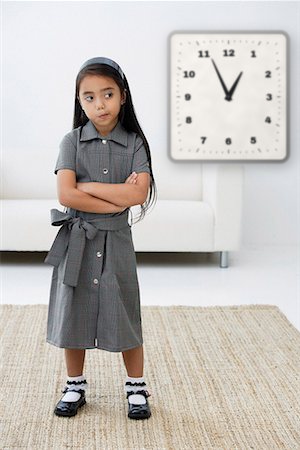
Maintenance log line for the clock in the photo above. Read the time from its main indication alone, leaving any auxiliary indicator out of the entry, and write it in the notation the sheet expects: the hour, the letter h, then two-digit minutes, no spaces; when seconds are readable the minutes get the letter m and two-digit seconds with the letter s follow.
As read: 12h56
